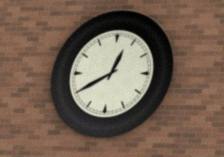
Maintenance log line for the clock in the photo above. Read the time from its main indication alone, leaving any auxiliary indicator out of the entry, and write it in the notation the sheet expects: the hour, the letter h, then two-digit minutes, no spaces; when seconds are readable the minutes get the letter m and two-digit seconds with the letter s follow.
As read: 12h40
